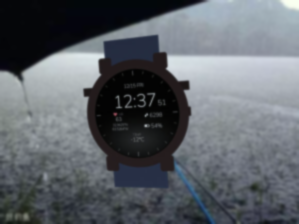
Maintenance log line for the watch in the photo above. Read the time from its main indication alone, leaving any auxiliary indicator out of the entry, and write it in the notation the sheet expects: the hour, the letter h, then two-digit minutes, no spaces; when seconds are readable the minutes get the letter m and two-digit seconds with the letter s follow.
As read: 12h37
